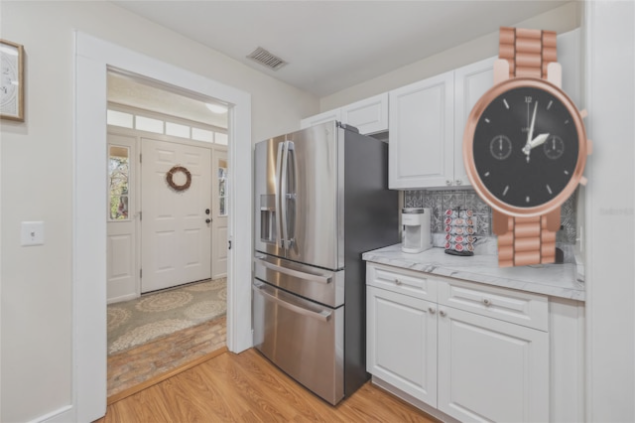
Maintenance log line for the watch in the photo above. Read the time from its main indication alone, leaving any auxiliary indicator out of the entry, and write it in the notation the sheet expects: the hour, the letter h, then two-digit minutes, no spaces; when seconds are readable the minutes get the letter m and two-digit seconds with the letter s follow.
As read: 2h02
